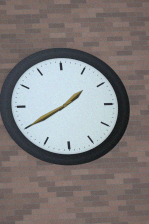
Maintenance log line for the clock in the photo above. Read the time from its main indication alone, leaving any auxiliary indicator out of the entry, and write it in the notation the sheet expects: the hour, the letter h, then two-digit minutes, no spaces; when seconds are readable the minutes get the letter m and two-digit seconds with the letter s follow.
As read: 1h40
